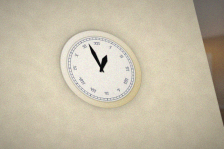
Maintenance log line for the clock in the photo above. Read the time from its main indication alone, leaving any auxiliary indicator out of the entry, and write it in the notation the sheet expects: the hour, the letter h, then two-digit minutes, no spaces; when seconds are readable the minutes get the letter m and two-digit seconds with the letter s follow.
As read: 12h57
